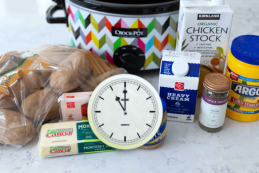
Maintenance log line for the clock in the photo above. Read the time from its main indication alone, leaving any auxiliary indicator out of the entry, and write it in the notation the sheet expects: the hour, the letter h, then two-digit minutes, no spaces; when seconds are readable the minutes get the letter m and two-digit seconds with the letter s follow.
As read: 11h00
